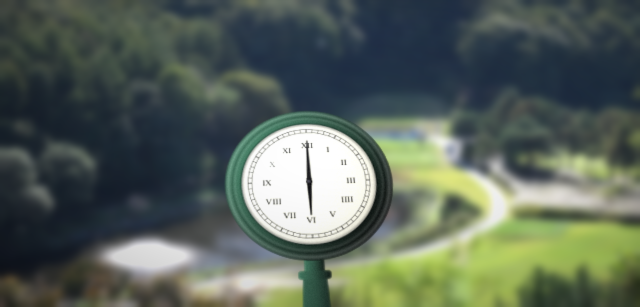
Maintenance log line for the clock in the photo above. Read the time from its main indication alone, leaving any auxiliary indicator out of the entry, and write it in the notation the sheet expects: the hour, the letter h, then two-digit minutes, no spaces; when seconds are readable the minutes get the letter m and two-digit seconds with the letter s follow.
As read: 6h00
